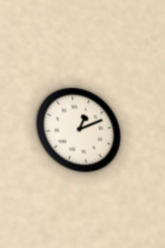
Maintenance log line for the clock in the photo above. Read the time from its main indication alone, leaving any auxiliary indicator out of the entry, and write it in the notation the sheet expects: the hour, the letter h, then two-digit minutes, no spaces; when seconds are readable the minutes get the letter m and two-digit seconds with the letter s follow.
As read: 1h12
